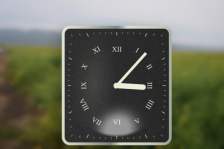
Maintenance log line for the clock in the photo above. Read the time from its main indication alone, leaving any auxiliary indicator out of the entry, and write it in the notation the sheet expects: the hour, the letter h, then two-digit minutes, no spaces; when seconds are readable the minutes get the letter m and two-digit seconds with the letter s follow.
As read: 3h07
